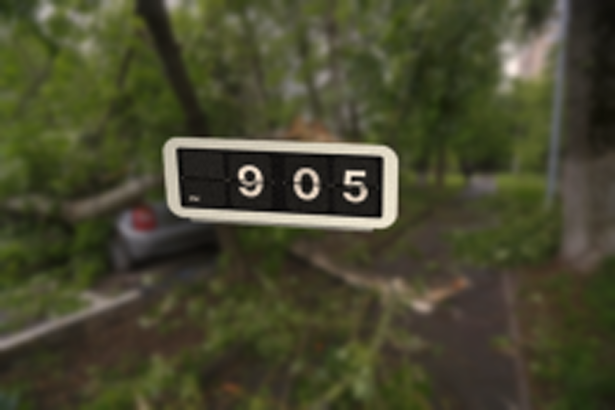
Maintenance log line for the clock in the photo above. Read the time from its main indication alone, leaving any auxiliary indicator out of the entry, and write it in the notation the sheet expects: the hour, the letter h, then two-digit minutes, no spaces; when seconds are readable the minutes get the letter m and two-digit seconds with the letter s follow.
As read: 9h05
